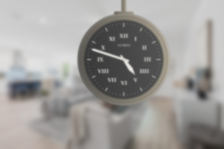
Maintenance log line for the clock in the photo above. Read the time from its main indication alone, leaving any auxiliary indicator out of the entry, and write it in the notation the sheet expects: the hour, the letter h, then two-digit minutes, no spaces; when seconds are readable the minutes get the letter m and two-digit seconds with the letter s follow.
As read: 4h48
